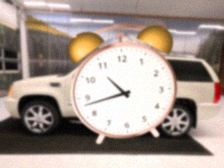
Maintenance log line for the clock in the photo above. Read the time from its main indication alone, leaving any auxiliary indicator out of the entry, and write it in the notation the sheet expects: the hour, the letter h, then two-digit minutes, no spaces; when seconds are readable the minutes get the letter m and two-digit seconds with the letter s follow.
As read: 10h43
